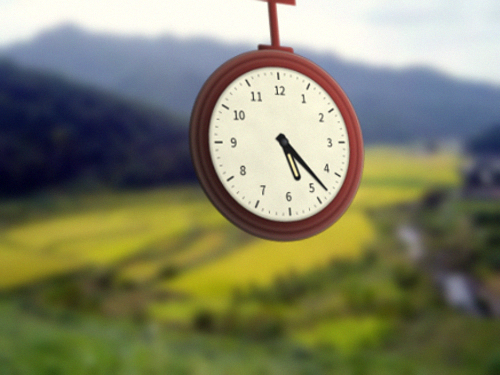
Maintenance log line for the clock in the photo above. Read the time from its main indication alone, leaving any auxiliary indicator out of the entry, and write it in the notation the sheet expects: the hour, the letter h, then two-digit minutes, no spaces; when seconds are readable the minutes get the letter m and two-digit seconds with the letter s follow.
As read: 5h23
